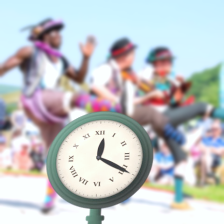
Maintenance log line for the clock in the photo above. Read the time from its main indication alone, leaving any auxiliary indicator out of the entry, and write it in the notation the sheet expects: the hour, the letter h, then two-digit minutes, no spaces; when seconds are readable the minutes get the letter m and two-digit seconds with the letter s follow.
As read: 12h20
